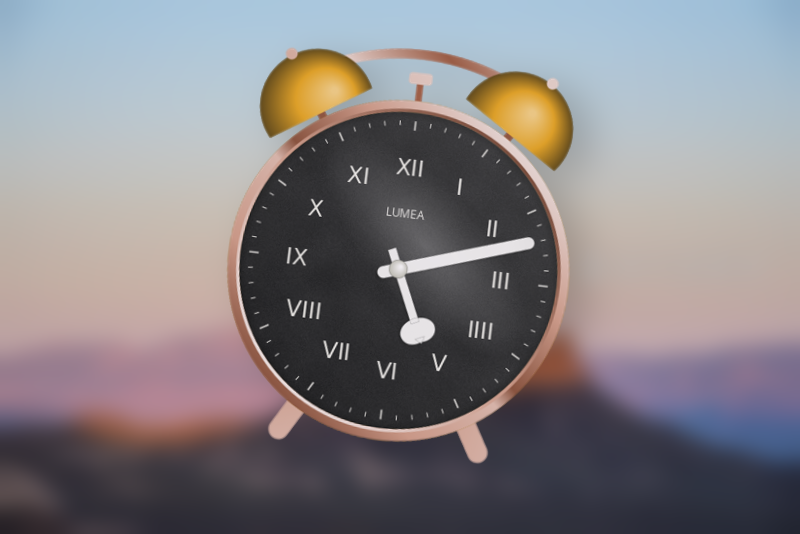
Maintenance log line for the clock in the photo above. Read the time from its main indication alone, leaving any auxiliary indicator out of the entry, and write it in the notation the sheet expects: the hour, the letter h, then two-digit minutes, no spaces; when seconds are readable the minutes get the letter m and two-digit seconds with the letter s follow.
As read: 5h12
